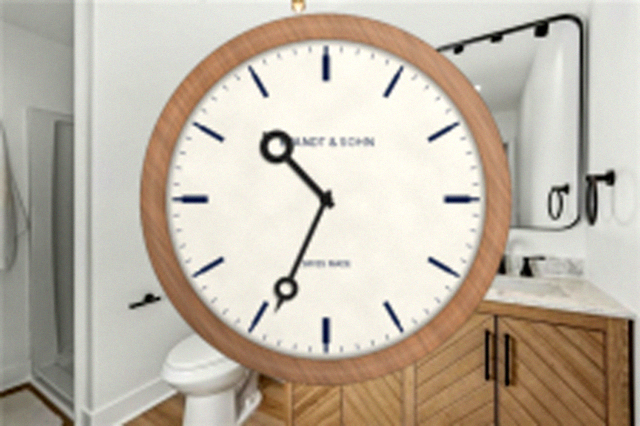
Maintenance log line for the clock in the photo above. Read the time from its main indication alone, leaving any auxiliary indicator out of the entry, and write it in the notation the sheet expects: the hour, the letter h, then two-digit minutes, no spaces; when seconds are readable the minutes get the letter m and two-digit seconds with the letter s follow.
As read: 10h34
